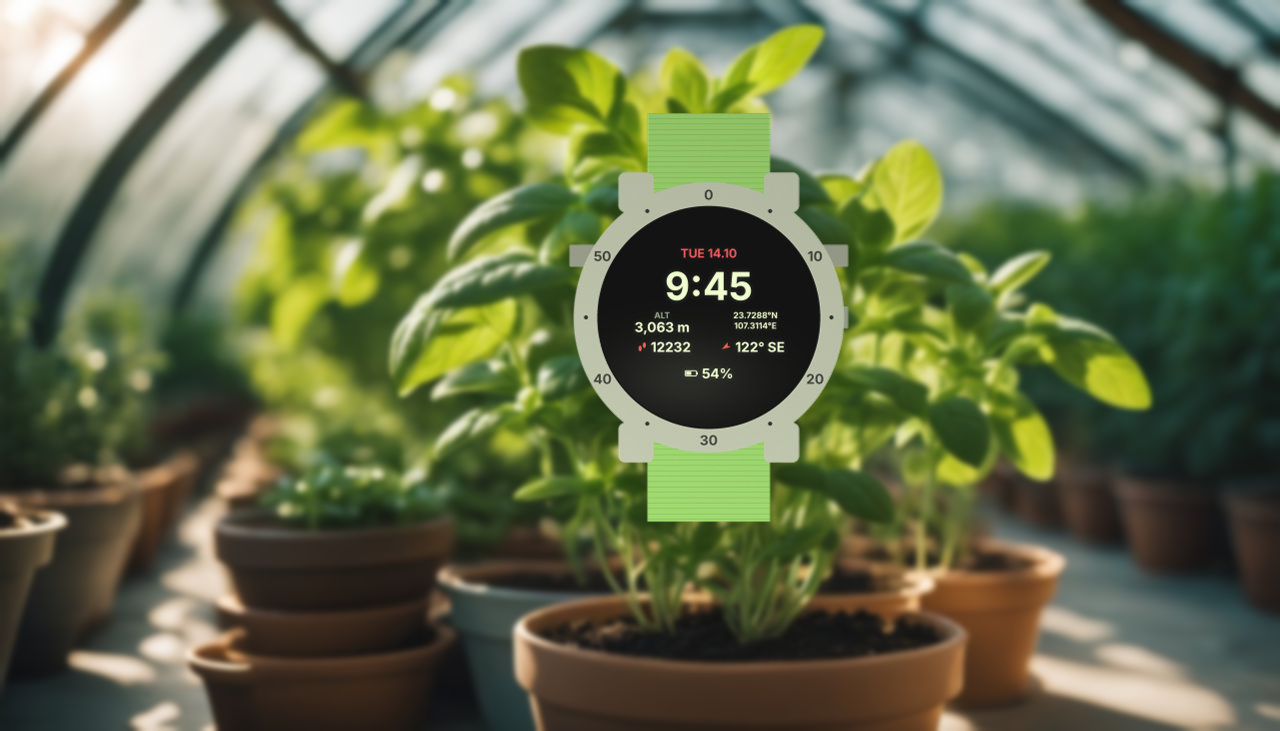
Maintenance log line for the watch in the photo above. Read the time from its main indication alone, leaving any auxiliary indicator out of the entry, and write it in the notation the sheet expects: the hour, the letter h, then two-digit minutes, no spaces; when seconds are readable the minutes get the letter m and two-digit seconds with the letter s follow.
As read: 9h45
